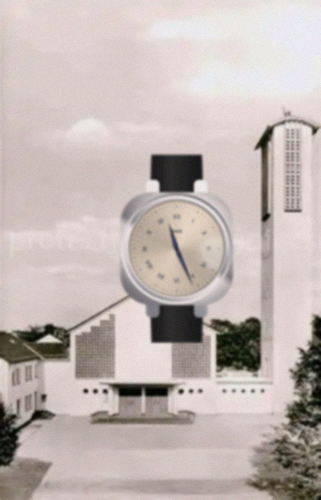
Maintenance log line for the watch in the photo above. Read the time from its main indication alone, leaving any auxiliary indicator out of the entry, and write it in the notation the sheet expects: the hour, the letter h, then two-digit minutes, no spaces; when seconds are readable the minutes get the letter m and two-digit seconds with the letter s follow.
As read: 11h26
